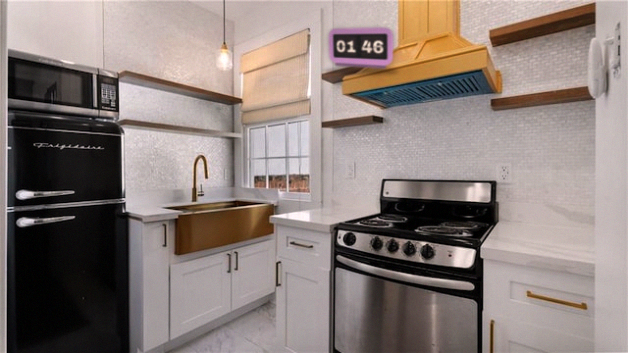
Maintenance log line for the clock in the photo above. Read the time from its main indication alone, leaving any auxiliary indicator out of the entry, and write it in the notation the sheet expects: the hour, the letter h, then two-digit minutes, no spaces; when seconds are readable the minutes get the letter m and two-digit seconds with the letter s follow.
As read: 1h46
